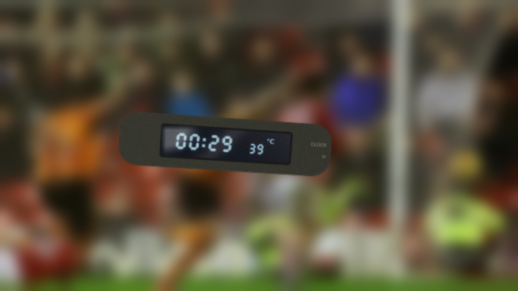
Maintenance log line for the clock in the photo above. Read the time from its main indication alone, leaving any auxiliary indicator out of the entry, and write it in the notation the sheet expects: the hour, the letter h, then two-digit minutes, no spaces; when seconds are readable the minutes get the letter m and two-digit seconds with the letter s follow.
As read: 0h29
